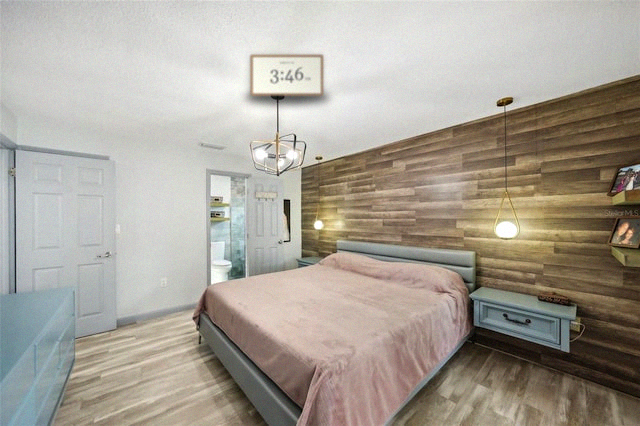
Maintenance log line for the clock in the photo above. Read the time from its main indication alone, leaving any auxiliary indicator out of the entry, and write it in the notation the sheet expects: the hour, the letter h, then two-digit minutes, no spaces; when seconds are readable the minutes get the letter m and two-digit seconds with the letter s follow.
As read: 3h46
